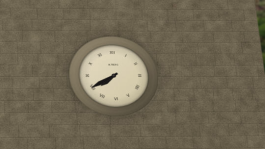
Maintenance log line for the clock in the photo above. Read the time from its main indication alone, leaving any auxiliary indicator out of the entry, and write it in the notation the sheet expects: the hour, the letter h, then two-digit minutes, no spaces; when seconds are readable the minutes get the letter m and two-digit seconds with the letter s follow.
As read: 7h40
